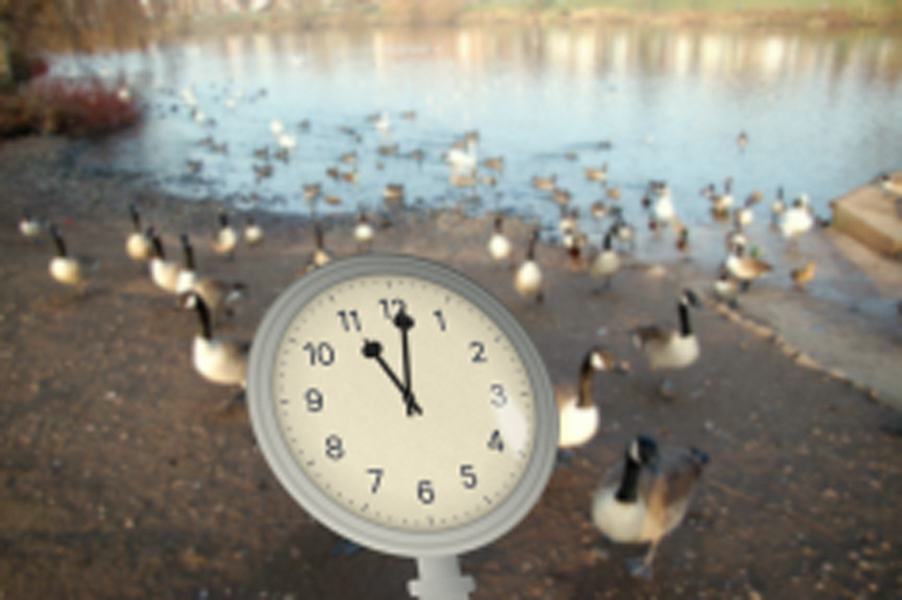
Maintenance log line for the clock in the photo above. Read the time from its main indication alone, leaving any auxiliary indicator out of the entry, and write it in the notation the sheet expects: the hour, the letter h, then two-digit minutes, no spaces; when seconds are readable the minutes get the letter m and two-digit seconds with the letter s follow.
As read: 11h01
